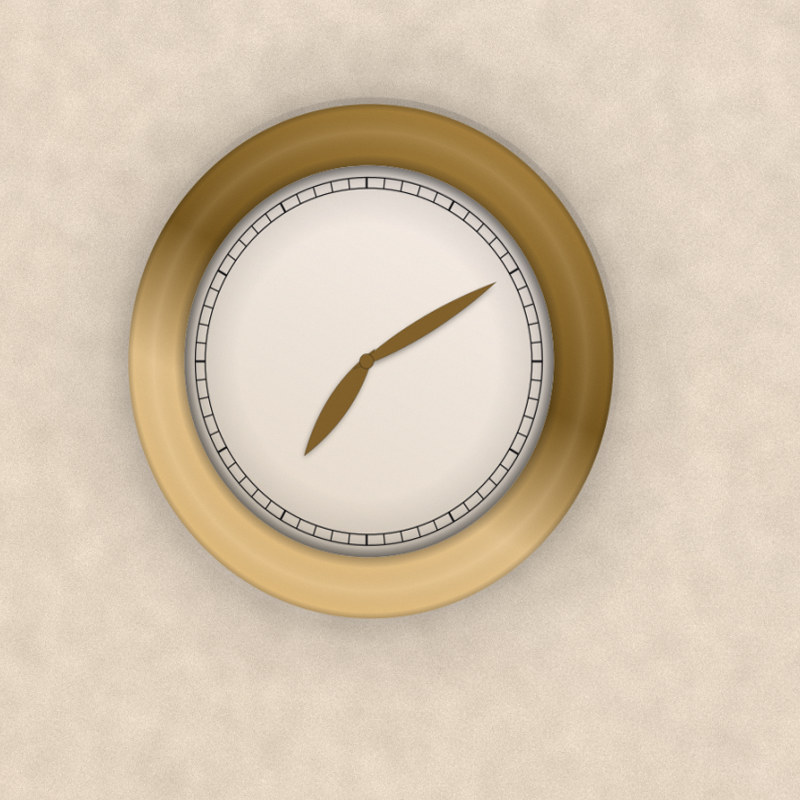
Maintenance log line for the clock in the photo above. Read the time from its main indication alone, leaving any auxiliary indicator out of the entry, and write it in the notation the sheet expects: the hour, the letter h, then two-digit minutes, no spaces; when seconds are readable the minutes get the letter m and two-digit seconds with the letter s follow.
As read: 7h10
